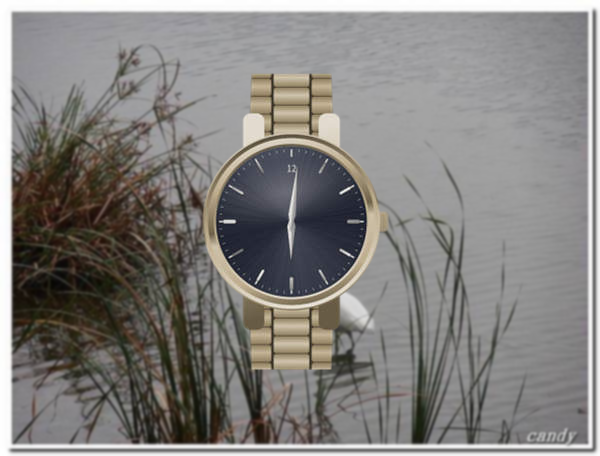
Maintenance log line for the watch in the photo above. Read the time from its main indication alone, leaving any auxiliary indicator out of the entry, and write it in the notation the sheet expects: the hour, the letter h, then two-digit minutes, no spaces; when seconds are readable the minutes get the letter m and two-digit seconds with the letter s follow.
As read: 6h01
